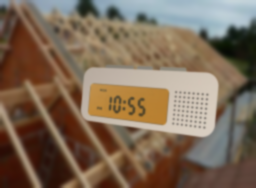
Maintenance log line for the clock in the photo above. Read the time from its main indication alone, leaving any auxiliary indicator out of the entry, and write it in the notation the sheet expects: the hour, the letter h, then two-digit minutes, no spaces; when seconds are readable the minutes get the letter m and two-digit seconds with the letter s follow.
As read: 10h55
